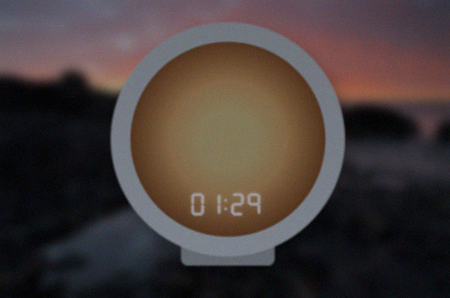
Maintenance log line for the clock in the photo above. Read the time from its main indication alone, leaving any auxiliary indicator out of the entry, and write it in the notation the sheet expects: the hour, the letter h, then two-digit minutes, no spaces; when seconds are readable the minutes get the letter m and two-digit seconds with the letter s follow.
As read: 1h29
